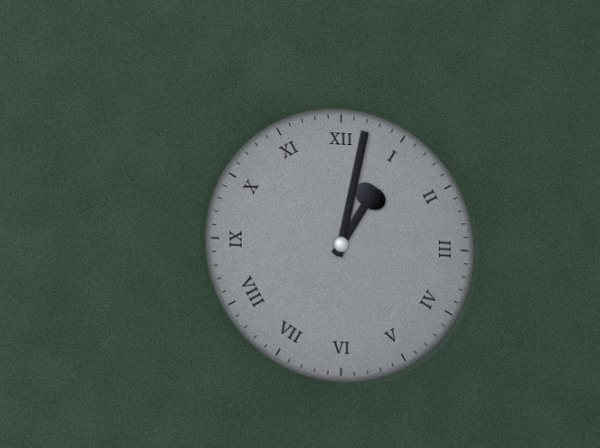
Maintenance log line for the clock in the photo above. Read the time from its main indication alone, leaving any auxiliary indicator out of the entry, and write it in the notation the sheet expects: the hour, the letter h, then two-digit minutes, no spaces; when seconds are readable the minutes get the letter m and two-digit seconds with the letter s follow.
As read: 1h02
